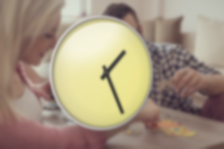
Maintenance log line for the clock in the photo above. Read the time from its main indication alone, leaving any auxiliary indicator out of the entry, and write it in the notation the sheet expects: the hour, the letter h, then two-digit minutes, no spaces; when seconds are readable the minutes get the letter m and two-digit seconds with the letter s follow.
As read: 1h26
